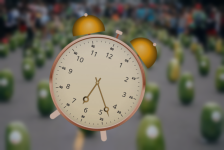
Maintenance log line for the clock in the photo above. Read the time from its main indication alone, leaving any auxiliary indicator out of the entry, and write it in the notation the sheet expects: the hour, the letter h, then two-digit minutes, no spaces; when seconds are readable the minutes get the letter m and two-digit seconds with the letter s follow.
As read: 6h23
